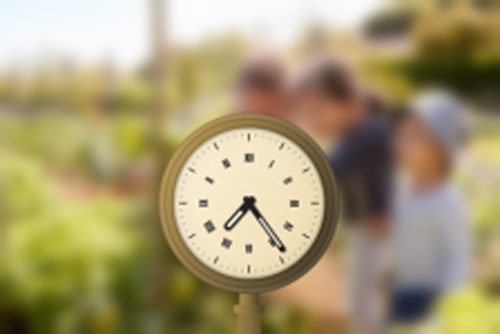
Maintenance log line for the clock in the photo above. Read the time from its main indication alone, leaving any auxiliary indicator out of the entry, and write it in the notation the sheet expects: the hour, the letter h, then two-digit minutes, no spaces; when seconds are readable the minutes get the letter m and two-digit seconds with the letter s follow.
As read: 7h24
